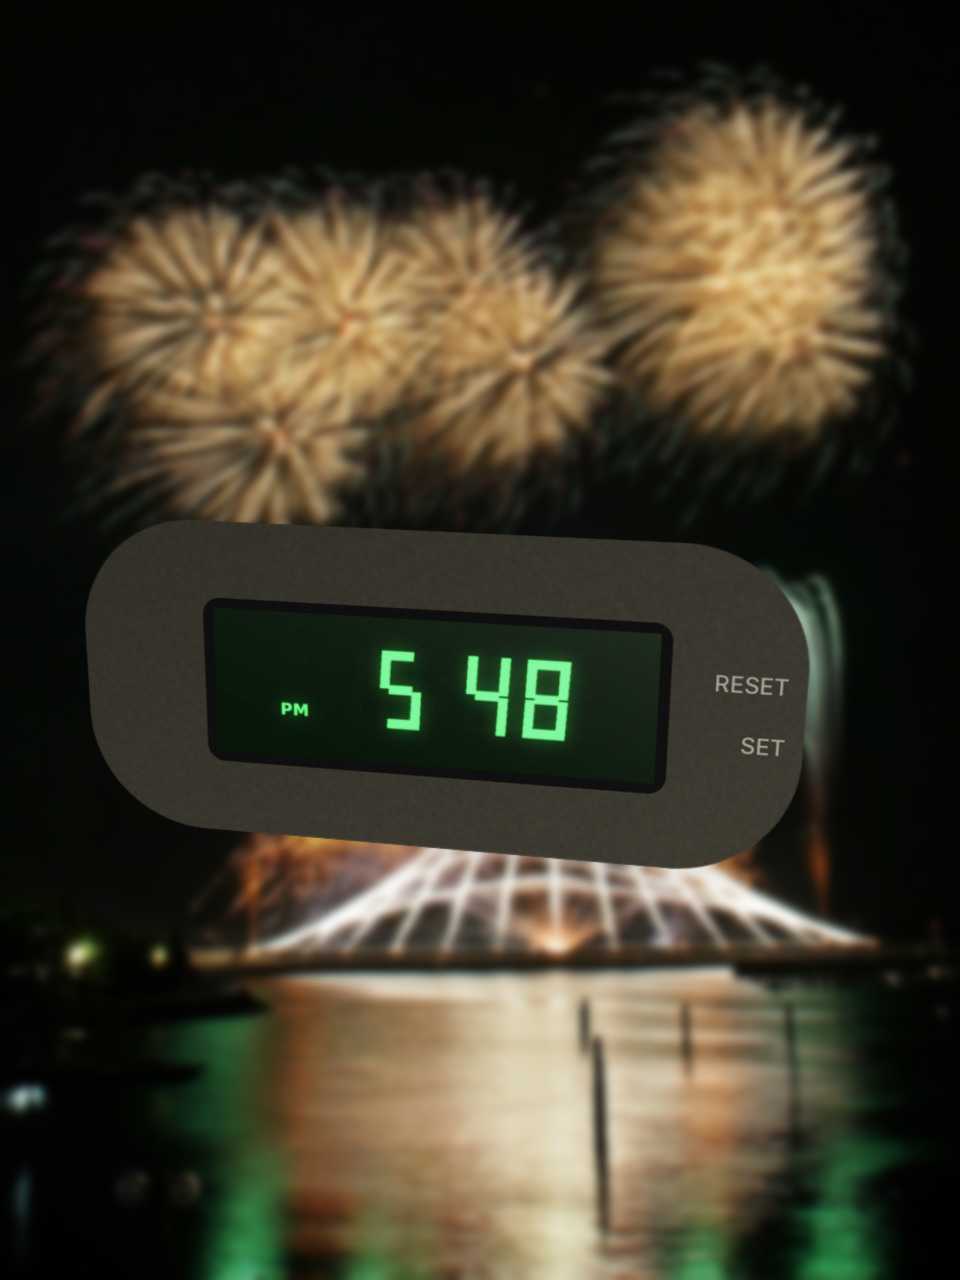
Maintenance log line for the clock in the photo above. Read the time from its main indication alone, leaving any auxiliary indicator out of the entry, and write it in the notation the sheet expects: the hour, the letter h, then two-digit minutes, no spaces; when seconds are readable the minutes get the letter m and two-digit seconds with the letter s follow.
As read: 5h48
